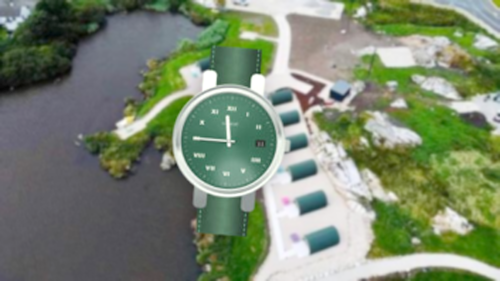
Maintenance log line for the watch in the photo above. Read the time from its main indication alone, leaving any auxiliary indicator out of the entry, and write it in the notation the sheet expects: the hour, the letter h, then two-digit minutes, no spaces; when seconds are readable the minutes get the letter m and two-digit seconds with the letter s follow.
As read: 11h45
